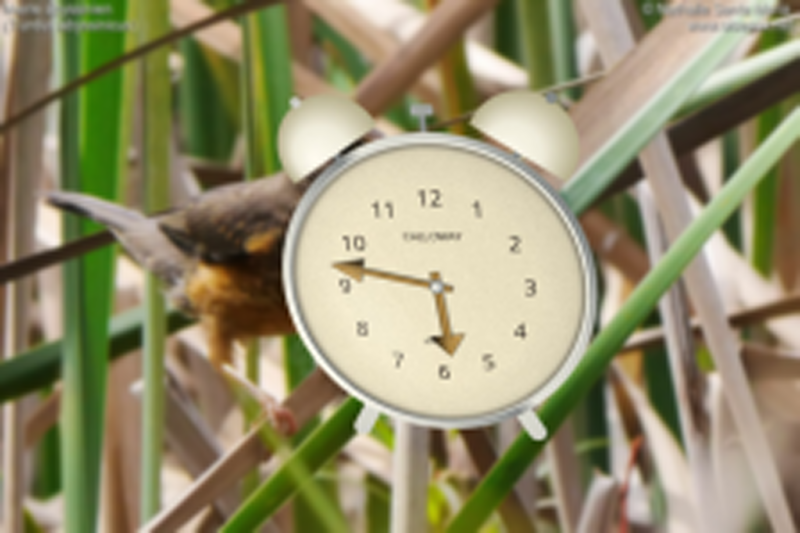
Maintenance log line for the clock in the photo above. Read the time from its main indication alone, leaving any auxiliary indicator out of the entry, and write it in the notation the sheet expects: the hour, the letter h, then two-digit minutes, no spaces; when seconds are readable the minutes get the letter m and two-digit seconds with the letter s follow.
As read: 5h47
